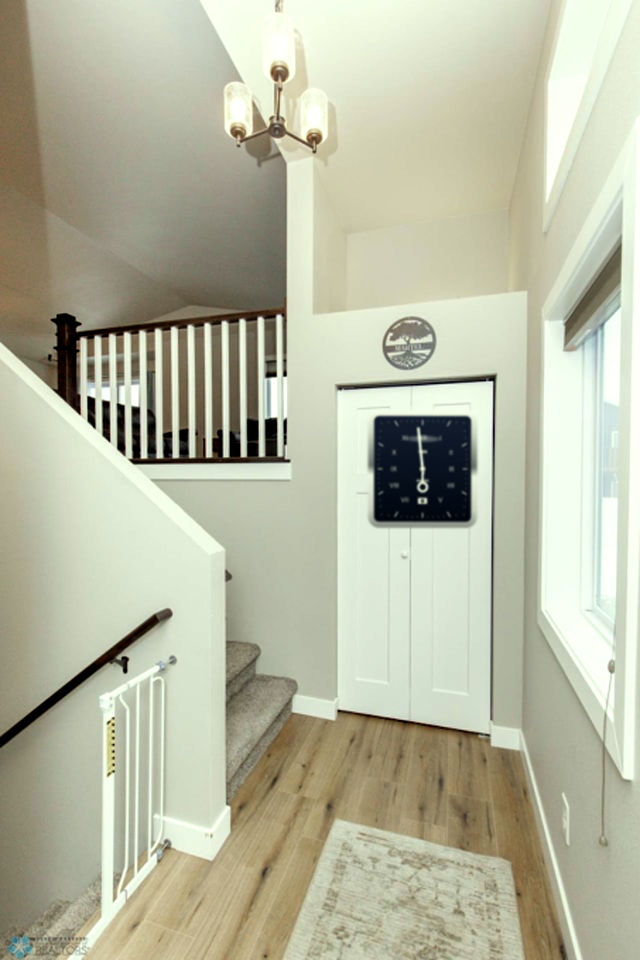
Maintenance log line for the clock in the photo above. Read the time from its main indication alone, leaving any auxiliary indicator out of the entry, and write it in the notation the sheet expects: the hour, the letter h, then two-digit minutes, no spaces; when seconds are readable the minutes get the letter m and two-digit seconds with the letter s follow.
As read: 5h59
